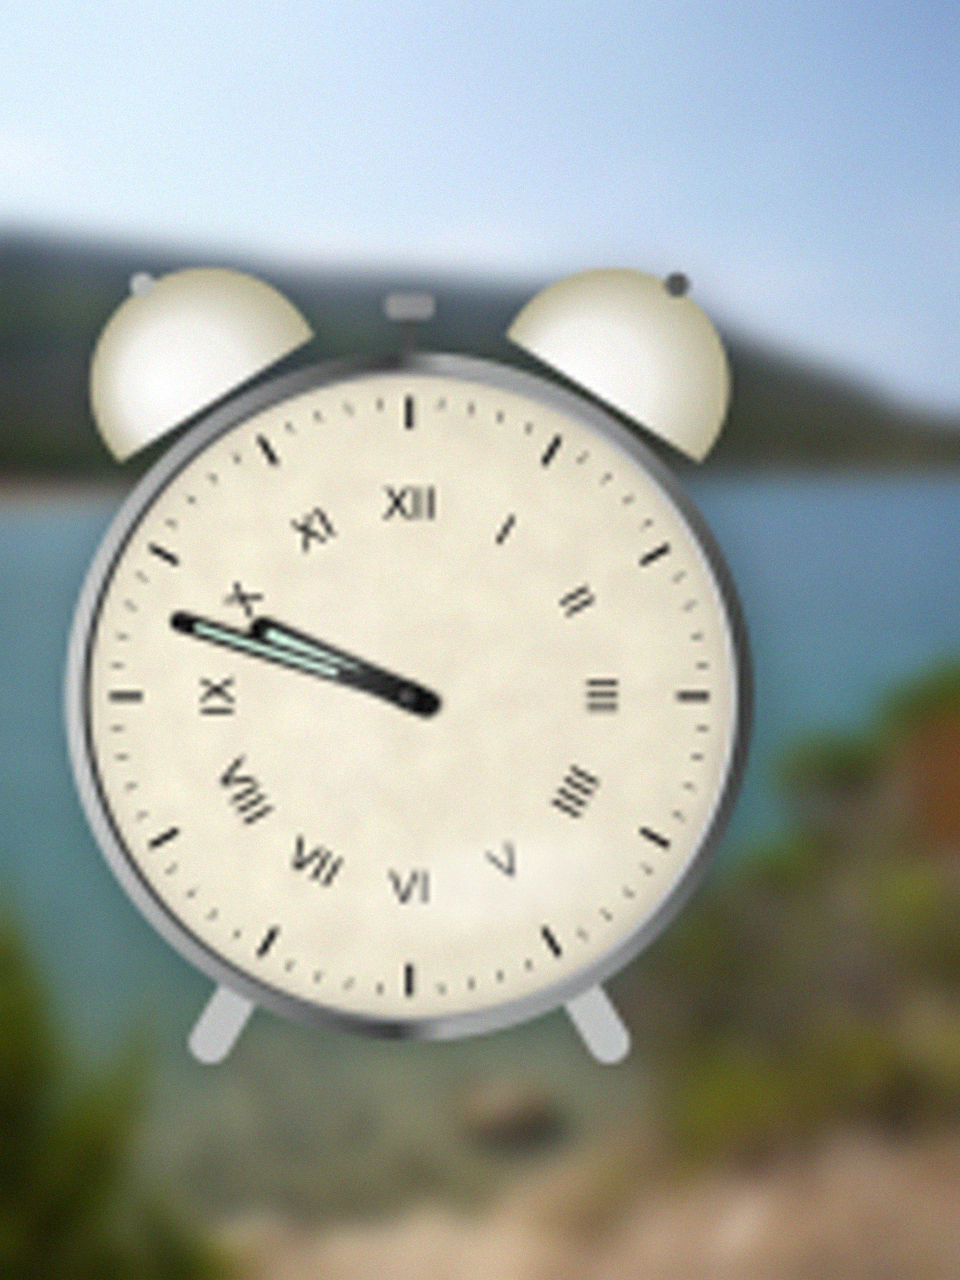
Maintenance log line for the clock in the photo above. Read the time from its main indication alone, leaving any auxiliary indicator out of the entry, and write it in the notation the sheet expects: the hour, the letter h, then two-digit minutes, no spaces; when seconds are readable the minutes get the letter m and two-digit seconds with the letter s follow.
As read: 9h48
